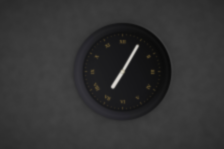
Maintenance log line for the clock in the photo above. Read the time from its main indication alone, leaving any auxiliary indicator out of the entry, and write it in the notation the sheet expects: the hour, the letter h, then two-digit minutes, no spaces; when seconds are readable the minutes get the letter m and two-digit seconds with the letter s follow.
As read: 7h05
